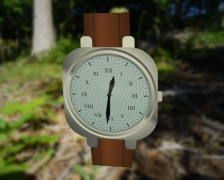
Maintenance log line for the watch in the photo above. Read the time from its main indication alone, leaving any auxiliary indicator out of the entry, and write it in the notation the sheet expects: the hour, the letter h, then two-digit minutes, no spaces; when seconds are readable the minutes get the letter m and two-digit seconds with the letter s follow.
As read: 12h31
